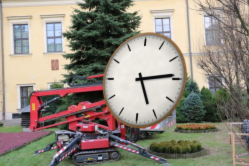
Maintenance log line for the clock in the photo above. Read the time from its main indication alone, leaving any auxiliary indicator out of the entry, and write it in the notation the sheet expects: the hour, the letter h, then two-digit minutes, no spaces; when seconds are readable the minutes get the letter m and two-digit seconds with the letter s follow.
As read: 5h14
